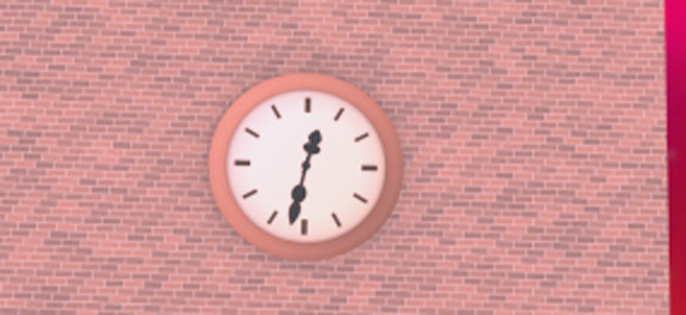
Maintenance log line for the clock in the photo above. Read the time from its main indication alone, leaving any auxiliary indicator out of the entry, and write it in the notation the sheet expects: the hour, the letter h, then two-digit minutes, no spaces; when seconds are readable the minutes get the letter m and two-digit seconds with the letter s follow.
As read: 12h32
